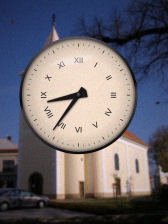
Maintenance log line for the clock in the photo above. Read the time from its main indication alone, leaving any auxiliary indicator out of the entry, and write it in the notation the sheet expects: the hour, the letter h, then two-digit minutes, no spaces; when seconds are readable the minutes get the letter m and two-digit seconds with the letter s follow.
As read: 8h36
